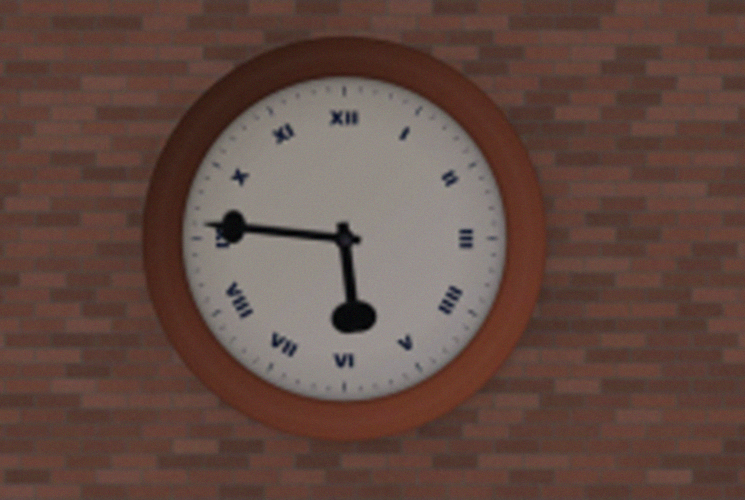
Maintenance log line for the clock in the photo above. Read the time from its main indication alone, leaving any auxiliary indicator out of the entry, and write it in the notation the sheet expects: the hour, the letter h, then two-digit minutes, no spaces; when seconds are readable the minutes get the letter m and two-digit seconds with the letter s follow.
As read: 5h46
